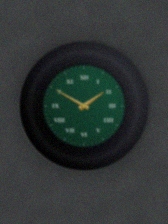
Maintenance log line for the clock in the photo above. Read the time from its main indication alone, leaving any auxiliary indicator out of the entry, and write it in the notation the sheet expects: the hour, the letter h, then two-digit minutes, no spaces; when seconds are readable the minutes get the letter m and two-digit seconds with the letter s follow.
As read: 1h50
